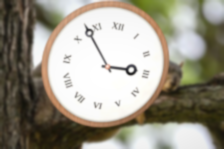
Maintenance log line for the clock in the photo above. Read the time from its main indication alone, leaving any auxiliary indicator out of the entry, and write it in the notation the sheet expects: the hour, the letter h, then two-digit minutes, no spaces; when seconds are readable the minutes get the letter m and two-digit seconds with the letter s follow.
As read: 2h53
